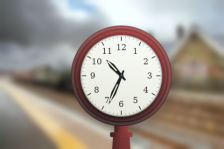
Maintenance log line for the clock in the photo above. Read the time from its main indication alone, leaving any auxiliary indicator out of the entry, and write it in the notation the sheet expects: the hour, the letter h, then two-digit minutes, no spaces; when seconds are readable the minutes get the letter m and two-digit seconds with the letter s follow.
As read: 10h34
